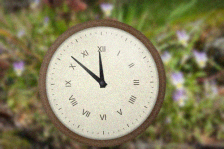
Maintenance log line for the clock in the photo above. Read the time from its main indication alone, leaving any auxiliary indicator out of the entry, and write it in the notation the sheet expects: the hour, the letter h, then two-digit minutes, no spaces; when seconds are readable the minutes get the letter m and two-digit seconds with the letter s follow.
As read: 11h52
